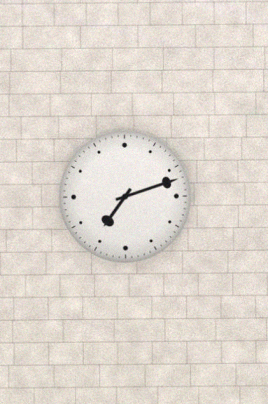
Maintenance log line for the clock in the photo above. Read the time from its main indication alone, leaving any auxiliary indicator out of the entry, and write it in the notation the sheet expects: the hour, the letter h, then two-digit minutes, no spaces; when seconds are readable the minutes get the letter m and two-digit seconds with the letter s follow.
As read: 7h12
